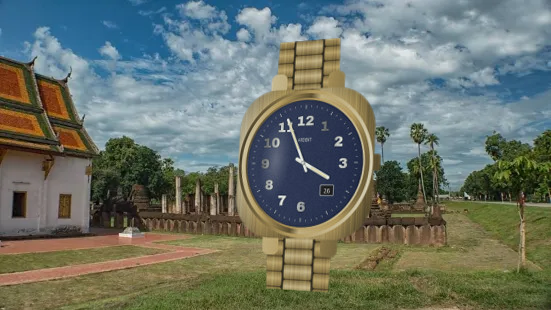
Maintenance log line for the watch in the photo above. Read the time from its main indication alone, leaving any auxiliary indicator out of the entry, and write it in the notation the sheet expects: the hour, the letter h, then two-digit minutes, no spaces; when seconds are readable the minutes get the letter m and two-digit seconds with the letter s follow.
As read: 3h56
